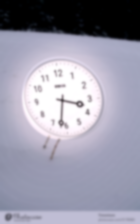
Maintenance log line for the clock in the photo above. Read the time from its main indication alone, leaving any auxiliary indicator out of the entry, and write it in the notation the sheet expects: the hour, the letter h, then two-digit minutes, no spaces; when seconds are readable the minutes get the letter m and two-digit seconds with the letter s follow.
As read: 3h32
